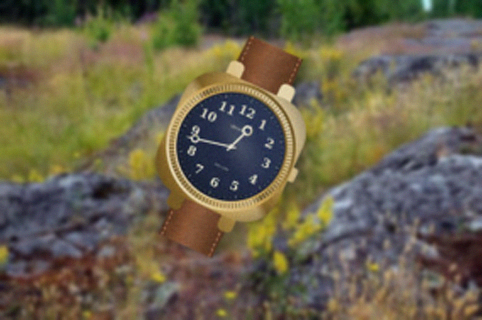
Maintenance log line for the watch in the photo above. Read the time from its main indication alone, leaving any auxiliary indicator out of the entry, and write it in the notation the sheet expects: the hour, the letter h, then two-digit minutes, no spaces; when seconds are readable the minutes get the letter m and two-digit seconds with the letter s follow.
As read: 12h43
